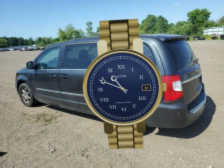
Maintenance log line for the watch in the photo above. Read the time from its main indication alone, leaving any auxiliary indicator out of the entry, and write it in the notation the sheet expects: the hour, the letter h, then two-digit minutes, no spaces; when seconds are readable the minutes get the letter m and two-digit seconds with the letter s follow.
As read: 10h49
